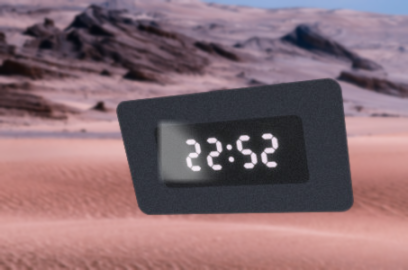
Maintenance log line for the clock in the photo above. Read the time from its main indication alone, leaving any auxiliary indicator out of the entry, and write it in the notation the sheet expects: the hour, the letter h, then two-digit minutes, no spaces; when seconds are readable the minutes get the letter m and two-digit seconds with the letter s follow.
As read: 22h52
